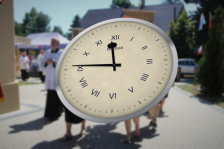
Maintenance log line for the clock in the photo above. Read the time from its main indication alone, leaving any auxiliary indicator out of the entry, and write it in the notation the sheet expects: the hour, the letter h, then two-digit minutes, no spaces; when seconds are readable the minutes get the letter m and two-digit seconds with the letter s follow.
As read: 11h46
